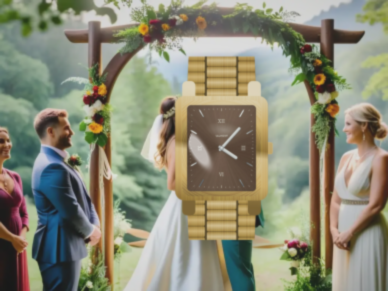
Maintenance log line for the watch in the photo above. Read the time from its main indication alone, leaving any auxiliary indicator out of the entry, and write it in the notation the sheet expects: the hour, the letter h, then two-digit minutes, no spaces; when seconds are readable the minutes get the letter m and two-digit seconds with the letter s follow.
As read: 4h07
